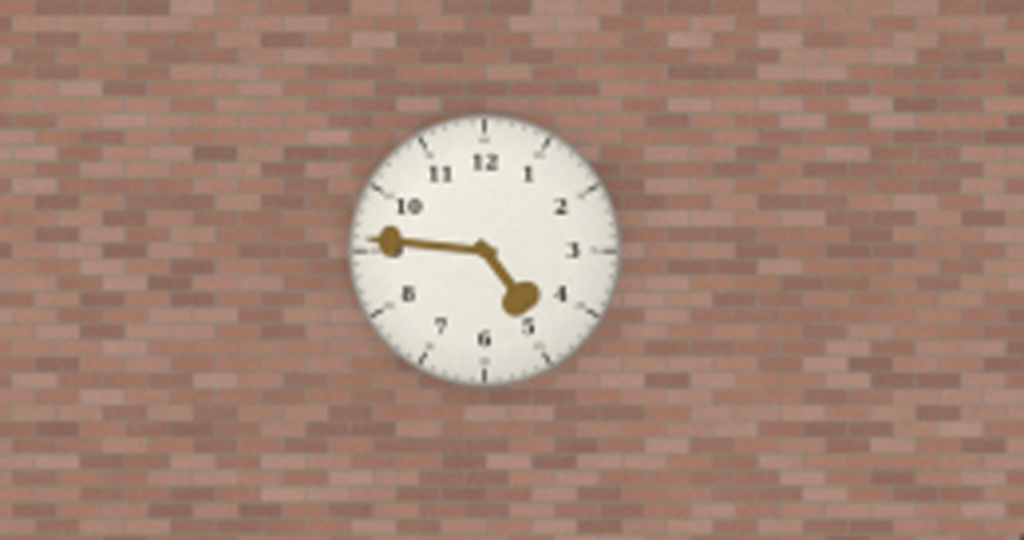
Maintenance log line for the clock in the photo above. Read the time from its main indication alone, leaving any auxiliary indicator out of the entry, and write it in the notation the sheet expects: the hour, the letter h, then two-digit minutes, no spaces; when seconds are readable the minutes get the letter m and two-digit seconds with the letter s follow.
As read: 4h46
